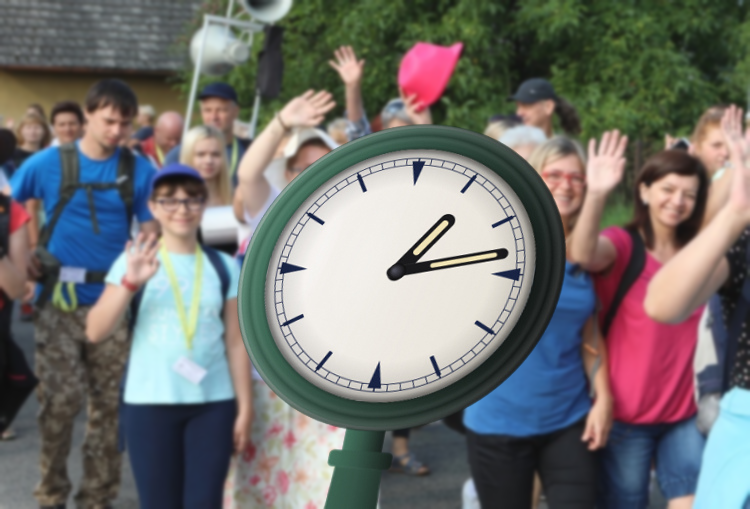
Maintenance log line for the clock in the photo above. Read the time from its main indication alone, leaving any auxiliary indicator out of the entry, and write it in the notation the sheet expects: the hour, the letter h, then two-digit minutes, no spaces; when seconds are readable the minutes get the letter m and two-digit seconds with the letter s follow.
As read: 1h13
